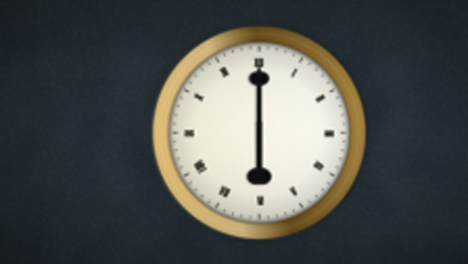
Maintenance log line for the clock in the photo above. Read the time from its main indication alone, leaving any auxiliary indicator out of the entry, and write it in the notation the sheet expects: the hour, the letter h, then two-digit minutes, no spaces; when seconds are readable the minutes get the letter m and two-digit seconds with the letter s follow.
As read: 6h00
